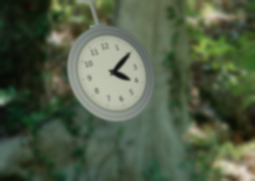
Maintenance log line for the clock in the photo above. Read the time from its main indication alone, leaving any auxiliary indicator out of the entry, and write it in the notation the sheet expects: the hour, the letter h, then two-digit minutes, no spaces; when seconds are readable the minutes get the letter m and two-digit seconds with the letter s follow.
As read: 4h10
